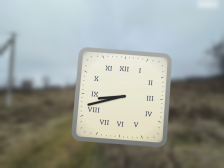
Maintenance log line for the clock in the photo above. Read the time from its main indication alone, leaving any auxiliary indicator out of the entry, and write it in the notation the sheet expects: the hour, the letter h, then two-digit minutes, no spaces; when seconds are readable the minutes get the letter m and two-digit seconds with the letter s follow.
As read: 8h42
